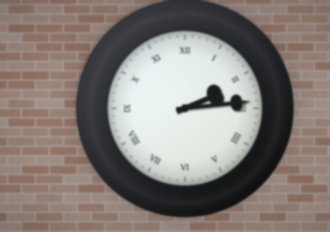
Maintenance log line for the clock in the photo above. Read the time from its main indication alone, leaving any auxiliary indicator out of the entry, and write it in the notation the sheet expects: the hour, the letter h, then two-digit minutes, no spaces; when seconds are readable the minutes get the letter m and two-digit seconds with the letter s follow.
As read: 2h14
